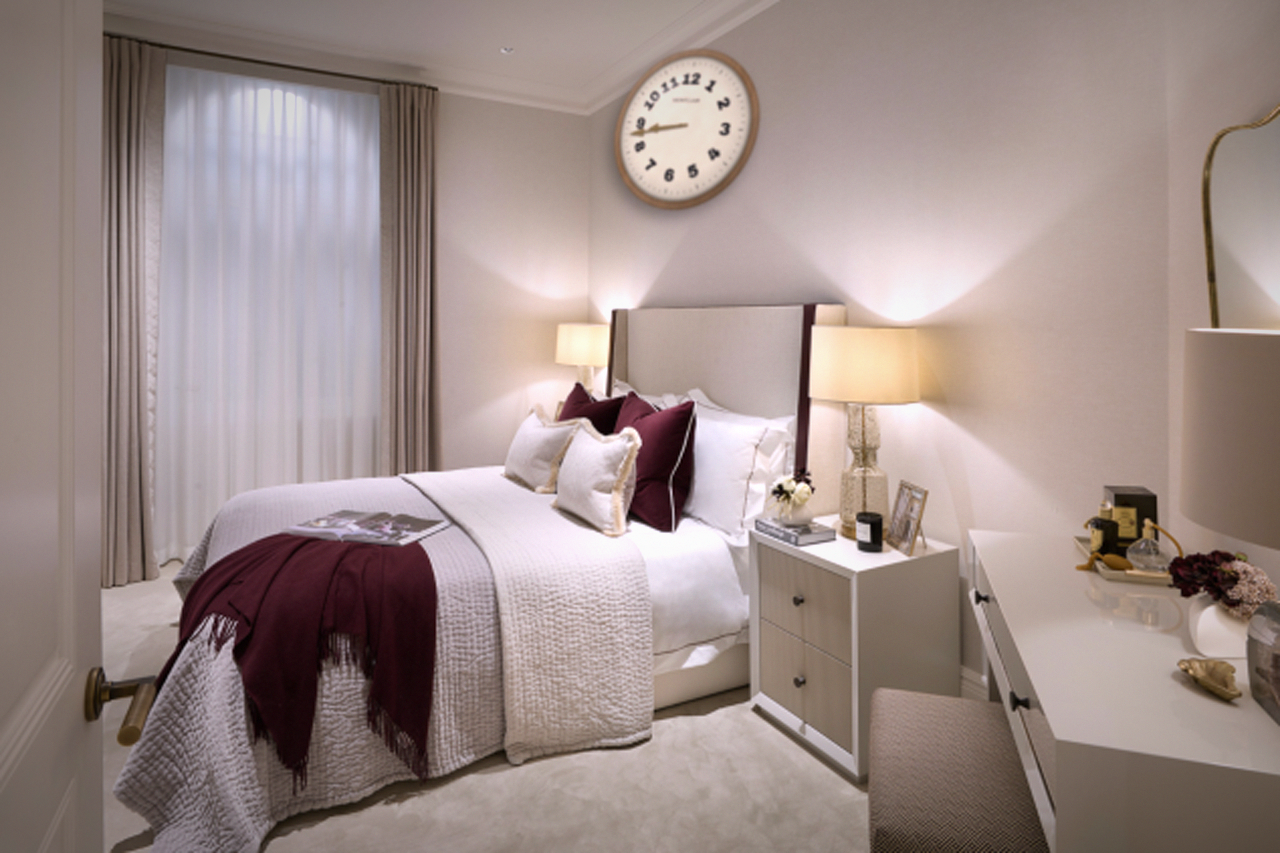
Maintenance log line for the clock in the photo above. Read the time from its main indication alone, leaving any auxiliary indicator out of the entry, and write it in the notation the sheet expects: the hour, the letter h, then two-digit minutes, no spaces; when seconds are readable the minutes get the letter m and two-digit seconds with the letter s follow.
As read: 8h43
